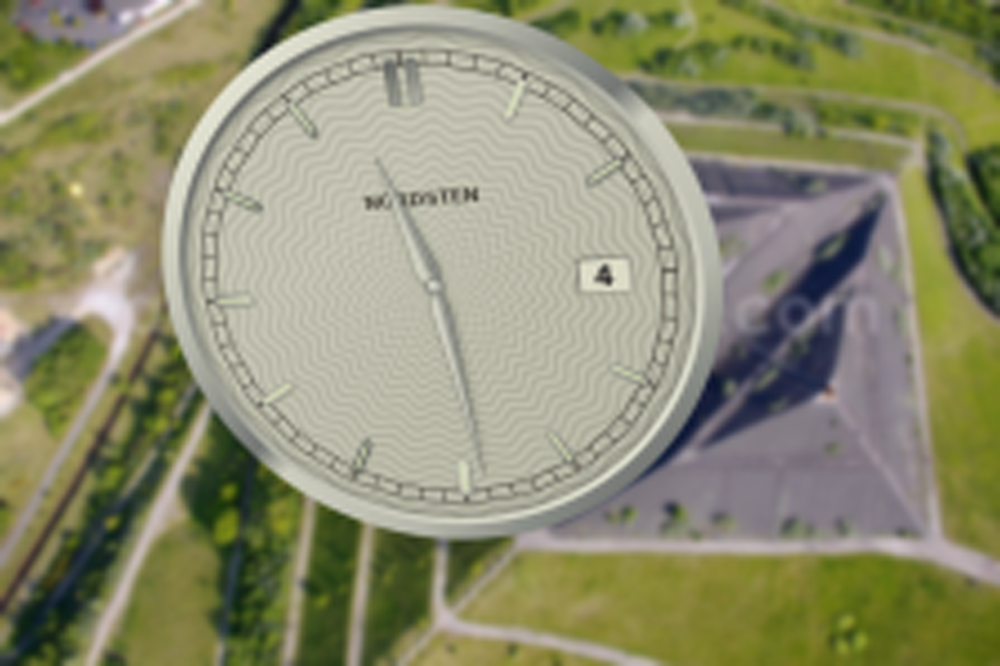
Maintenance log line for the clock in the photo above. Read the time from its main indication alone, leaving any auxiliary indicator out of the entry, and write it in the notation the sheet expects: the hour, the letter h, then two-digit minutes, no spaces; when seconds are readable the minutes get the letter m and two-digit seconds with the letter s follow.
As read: 11h29
